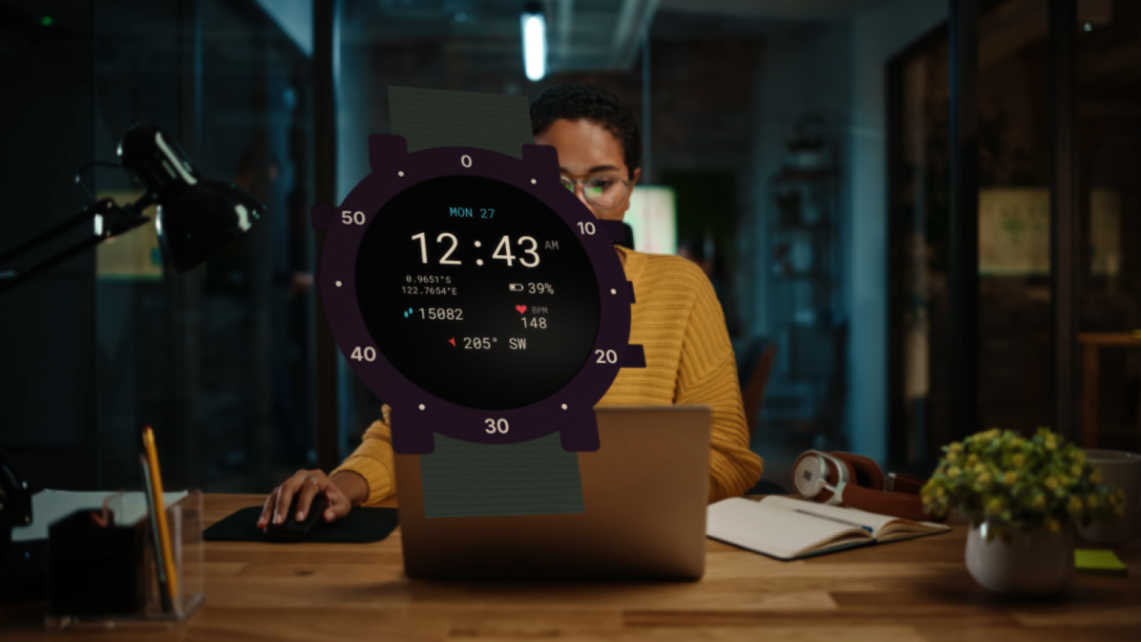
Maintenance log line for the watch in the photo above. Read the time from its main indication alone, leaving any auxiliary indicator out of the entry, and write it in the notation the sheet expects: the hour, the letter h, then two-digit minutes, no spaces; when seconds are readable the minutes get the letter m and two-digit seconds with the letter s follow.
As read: 12h43
